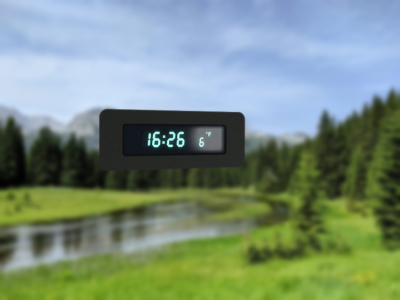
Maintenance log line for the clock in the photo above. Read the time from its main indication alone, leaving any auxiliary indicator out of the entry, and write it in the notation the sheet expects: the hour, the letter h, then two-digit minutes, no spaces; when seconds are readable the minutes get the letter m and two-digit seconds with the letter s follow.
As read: 16h26
